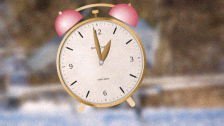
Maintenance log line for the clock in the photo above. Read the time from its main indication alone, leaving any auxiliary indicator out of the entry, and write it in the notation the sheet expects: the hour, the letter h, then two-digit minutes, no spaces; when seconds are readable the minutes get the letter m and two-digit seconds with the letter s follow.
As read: 12h59
